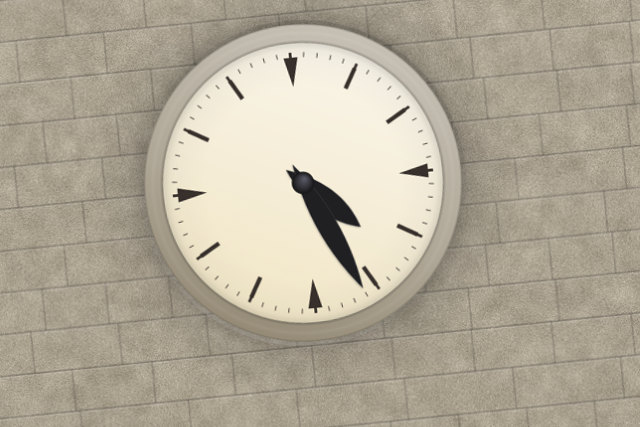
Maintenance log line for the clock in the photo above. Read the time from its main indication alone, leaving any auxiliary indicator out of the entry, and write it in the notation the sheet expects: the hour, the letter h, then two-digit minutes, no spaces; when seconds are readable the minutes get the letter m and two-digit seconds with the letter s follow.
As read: 4h26
